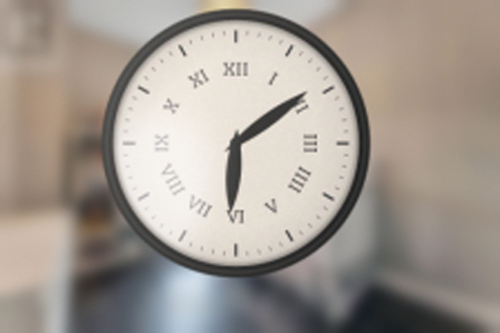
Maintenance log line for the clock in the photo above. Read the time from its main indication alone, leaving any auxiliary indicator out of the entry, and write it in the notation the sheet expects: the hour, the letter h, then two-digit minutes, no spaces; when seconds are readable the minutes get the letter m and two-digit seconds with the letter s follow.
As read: 6h09
